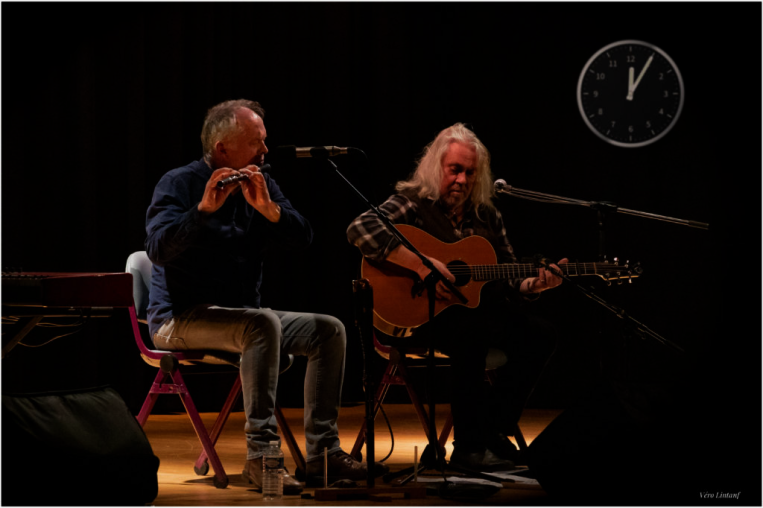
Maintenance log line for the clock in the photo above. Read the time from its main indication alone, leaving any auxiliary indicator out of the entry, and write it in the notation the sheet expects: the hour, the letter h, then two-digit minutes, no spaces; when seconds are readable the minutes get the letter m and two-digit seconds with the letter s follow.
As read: 12h05
